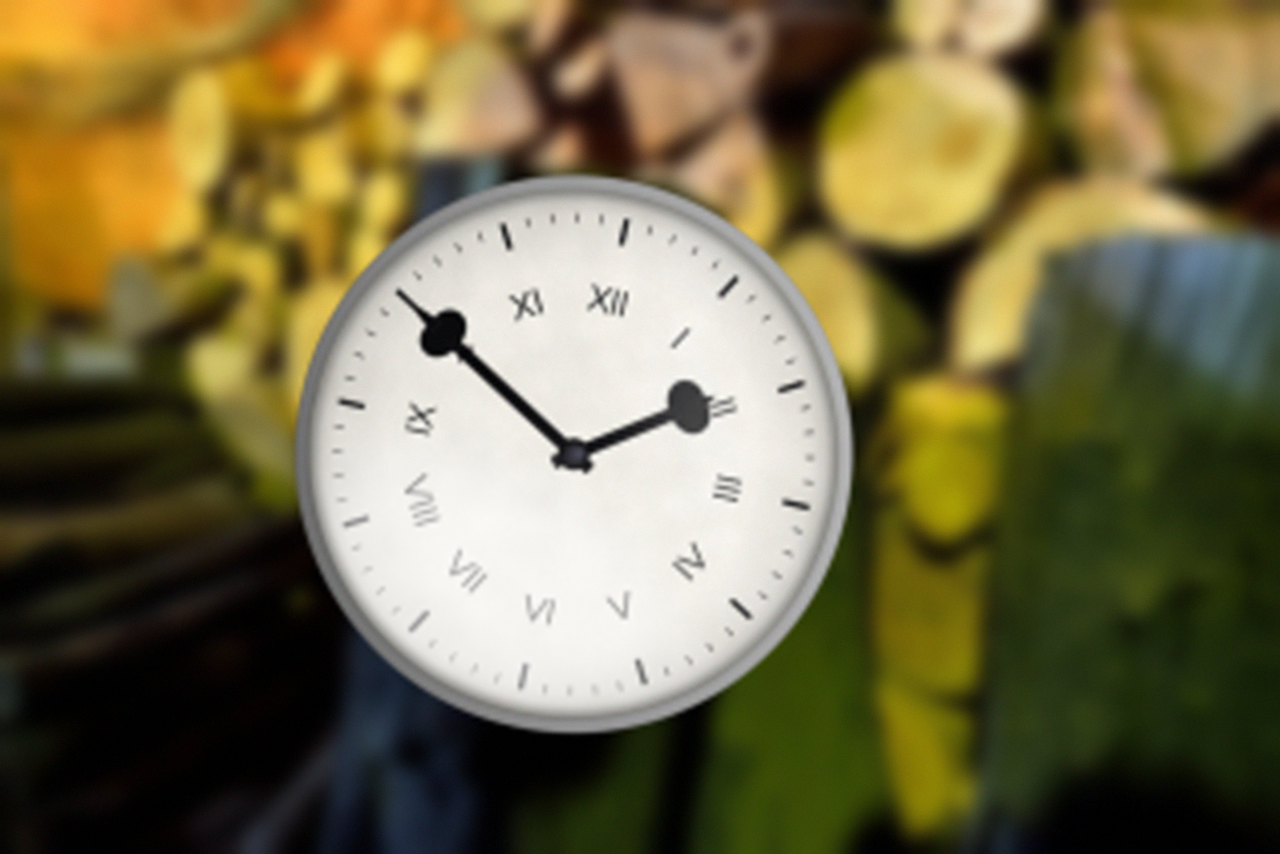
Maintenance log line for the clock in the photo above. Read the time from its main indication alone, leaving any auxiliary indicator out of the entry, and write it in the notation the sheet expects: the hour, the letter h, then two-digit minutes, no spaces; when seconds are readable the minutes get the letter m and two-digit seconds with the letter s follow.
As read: 1h50
